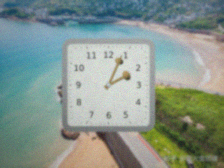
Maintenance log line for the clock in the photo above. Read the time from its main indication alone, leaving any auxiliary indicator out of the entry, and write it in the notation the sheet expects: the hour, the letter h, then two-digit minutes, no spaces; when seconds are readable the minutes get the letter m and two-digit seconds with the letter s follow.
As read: 2h04
